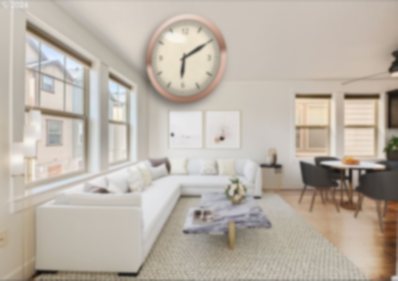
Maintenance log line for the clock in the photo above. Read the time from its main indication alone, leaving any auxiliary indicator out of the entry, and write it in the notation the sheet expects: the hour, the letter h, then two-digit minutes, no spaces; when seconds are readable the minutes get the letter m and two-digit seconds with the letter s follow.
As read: 6h10
